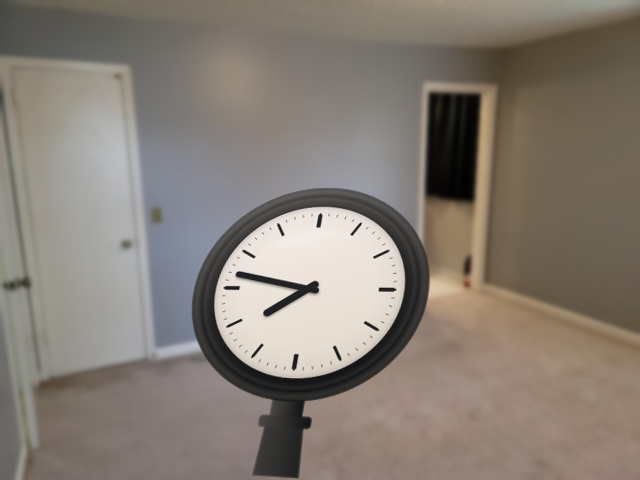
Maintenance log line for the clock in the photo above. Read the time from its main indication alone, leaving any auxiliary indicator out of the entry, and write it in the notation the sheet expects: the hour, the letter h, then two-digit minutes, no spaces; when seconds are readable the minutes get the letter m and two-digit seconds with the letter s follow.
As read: 7h47
